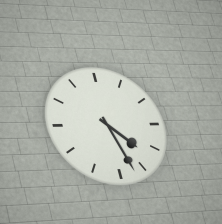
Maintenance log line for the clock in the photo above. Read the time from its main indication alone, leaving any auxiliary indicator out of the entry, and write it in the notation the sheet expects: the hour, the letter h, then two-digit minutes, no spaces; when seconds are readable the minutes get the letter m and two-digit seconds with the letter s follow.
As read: 4h27
